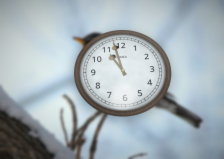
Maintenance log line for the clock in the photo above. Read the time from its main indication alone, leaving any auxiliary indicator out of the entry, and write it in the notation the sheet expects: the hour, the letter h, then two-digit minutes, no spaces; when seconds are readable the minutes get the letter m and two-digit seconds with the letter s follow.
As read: 10h58
